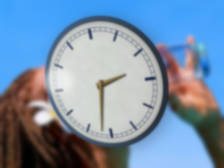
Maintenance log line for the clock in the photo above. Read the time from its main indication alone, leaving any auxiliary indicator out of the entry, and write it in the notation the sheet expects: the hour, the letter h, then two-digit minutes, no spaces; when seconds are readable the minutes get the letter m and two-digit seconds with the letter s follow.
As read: 2h32
